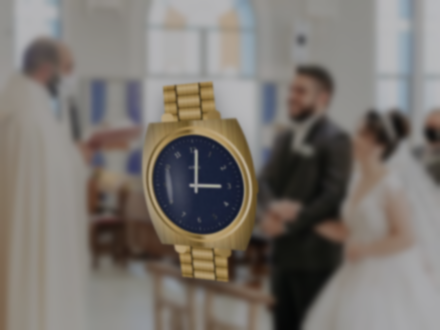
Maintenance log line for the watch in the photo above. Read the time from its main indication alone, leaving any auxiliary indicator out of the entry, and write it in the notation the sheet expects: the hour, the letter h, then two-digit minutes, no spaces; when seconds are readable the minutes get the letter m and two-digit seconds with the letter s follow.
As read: 3h01
